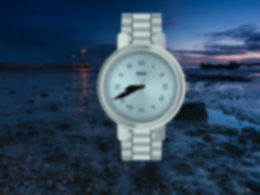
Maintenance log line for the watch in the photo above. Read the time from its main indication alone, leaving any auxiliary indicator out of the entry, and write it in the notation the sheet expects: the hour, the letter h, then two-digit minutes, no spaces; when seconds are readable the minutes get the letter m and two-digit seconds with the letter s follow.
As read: 8h41
